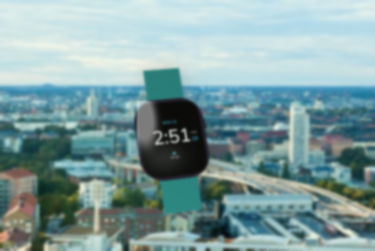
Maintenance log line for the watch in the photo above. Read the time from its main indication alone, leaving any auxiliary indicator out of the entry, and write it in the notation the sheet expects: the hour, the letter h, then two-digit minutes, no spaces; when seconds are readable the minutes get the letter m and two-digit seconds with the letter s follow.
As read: 2h51
